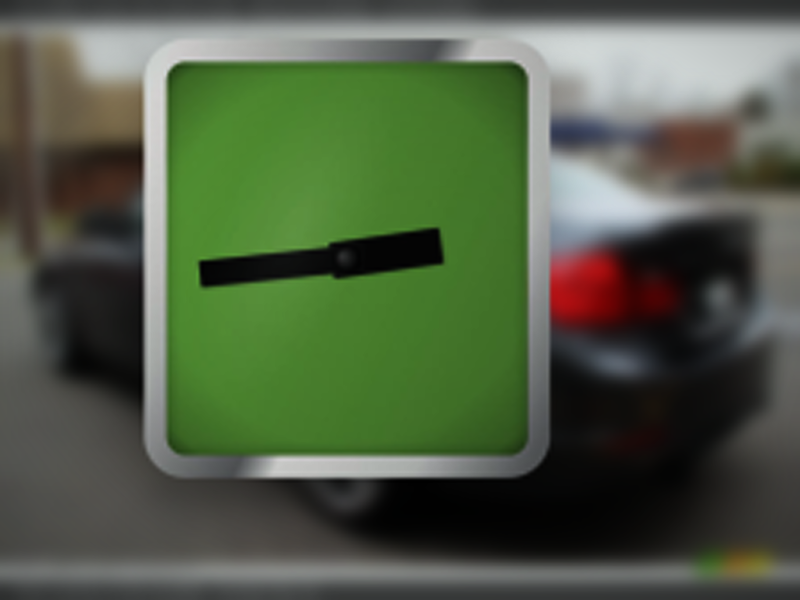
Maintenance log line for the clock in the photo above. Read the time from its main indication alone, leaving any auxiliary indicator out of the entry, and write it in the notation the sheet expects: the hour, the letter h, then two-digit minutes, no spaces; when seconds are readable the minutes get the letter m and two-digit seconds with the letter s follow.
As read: 2h44
